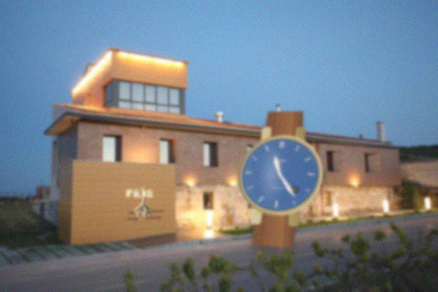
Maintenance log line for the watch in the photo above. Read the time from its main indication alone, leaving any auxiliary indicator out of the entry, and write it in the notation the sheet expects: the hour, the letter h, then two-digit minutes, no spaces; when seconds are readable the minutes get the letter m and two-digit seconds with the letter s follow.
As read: 11h24
